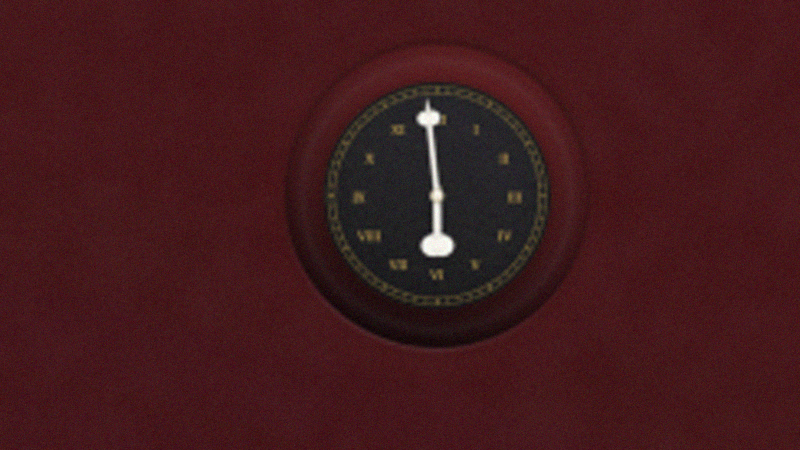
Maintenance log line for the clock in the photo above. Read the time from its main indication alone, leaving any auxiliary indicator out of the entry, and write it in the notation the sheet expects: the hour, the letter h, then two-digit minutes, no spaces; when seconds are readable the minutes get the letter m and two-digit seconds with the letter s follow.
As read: 5h59
